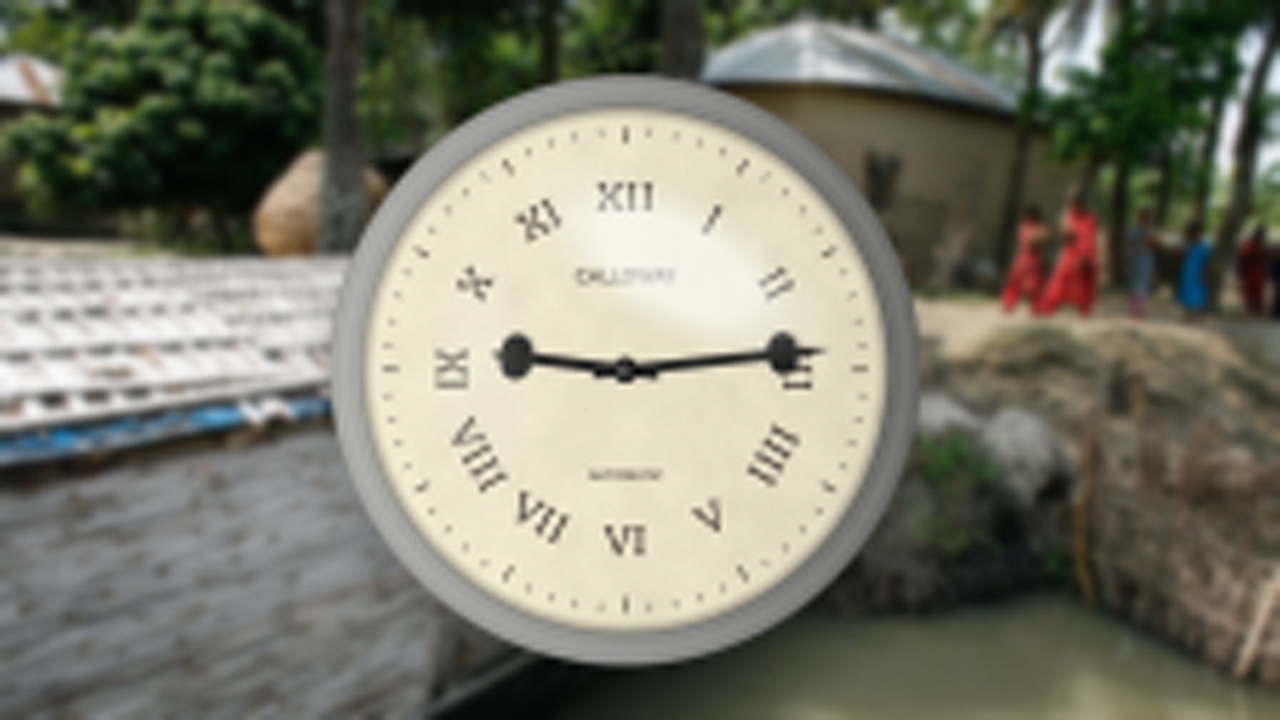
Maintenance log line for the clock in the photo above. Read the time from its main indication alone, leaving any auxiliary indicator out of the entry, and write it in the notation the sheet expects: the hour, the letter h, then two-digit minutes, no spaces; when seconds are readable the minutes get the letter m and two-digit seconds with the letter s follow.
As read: 9h14
